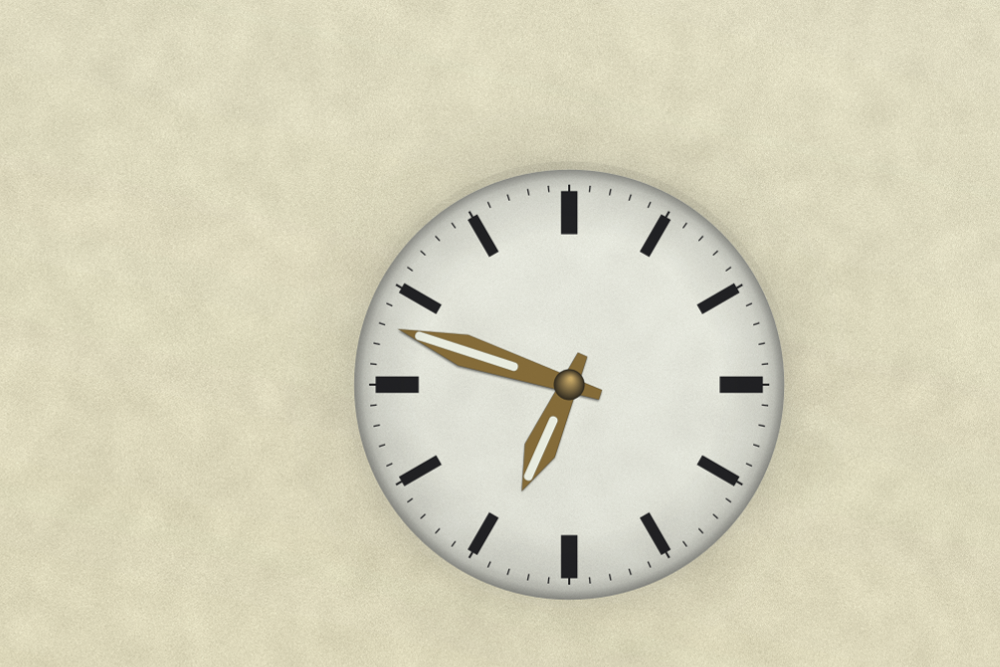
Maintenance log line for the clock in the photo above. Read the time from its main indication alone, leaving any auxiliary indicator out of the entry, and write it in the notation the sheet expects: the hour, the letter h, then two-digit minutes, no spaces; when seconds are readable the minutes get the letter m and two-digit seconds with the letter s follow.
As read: 6h48
